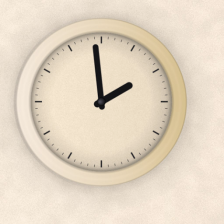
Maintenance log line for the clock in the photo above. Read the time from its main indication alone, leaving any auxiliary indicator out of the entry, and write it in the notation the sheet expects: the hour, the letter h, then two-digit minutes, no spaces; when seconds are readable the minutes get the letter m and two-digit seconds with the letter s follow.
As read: 1h59
